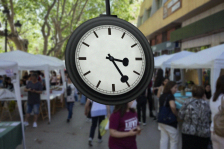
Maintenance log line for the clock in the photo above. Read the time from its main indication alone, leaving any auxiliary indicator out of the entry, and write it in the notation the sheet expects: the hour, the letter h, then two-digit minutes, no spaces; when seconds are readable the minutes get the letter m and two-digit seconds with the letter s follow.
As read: 3h25
